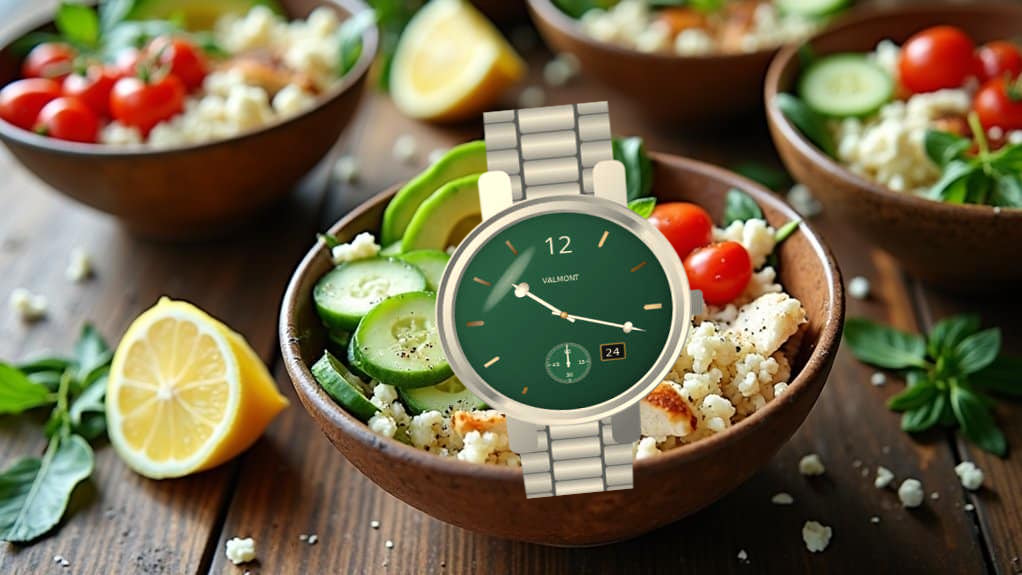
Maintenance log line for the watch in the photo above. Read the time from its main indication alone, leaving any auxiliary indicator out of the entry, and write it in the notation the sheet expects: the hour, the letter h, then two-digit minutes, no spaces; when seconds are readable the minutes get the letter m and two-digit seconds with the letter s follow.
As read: 10h18
